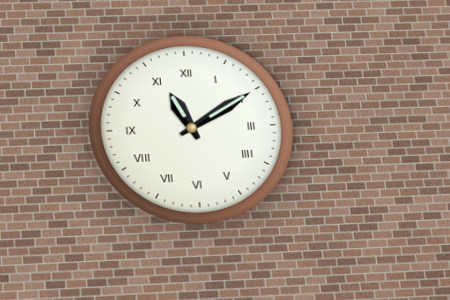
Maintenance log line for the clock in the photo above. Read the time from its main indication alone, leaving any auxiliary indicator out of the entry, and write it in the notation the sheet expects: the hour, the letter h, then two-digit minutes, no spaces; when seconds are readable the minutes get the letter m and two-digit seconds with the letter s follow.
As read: 11h10
